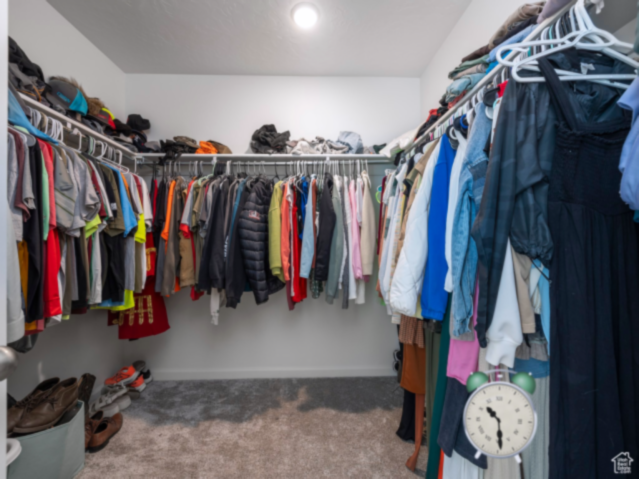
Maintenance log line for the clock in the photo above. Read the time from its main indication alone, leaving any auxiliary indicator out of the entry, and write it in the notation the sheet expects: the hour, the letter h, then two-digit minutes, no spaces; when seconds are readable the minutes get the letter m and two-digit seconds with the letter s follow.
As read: 10h29
